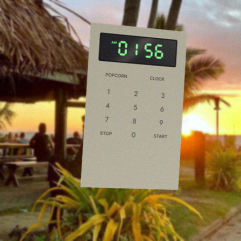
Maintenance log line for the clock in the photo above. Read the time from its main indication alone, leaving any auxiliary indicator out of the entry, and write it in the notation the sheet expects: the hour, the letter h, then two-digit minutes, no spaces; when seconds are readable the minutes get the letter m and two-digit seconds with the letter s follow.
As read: 1h56
